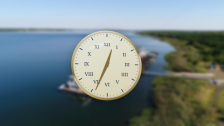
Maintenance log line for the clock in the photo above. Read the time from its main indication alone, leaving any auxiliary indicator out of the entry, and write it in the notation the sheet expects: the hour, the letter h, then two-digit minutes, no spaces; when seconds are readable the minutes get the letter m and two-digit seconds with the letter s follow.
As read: 12h34
